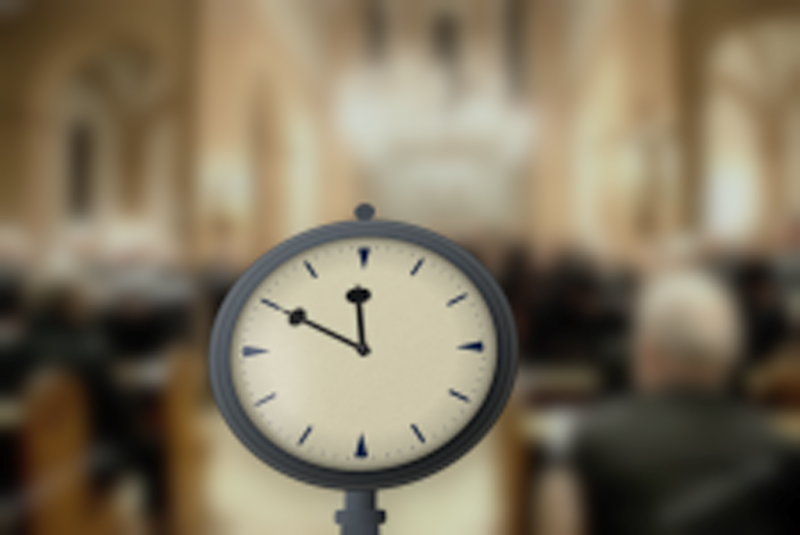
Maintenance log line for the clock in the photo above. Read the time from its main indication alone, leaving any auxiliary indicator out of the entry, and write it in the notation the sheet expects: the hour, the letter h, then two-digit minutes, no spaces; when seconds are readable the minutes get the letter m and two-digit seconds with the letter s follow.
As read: 11h50
